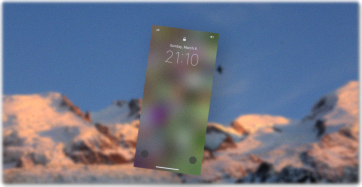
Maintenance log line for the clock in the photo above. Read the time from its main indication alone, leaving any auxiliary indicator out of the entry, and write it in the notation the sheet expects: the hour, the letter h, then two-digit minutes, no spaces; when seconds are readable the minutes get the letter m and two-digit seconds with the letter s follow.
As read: 21h10
